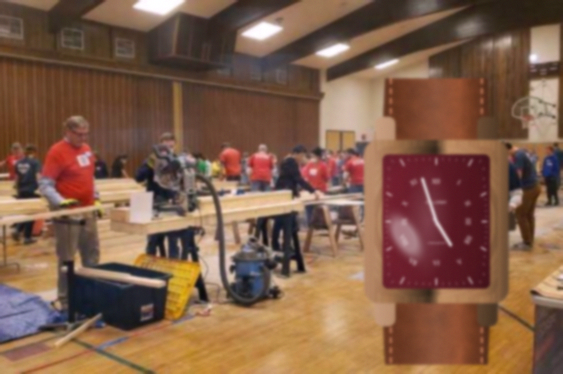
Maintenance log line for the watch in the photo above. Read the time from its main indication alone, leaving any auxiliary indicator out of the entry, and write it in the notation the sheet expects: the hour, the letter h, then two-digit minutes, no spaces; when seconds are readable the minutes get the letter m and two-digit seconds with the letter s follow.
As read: 4h57
